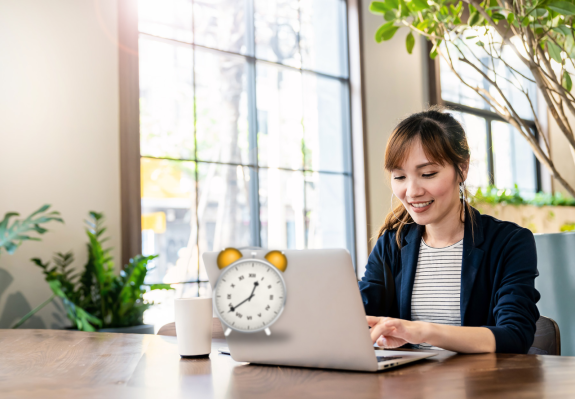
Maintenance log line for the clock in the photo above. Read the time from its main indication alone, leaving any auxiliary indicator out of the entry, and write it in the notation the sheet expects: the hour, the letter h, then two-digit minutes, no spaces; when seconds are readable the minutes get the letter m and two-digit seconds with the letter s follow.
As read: 12h39
